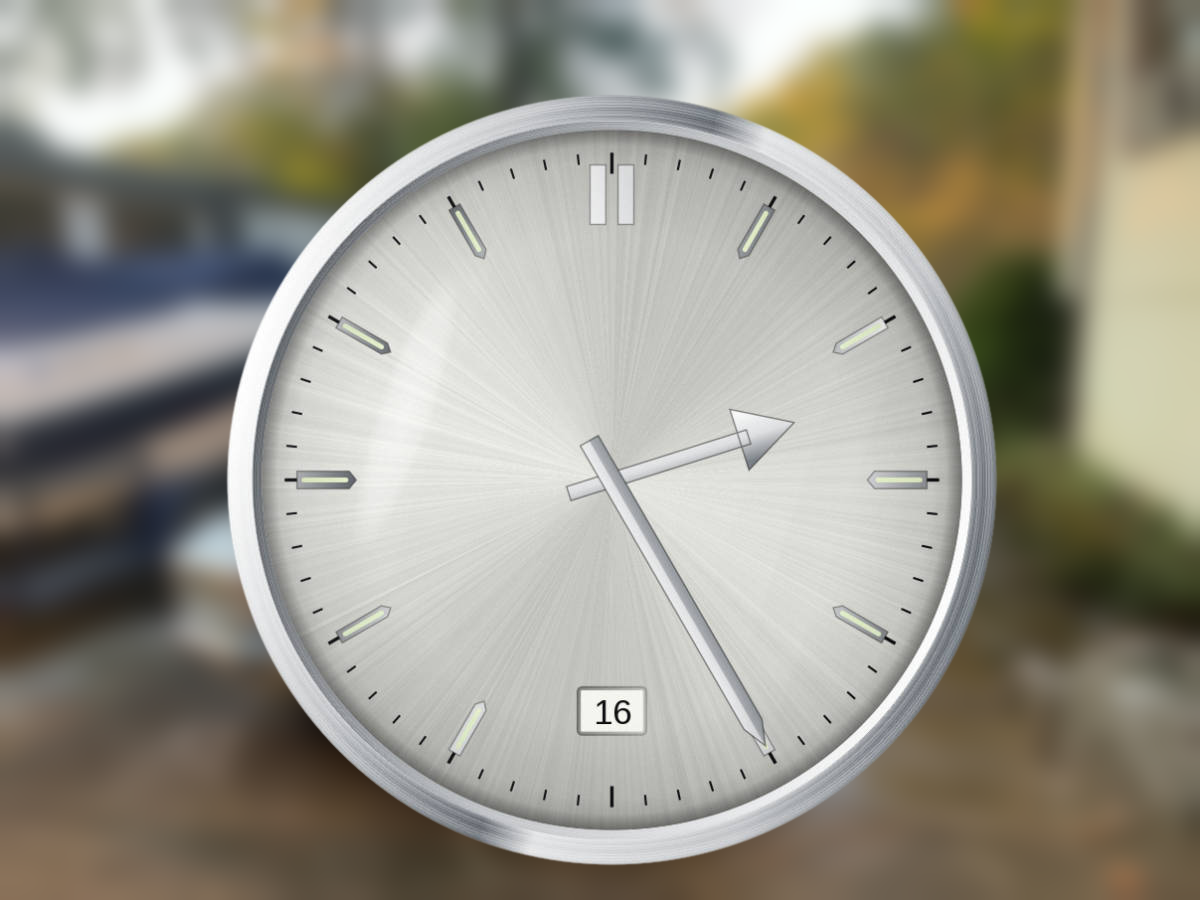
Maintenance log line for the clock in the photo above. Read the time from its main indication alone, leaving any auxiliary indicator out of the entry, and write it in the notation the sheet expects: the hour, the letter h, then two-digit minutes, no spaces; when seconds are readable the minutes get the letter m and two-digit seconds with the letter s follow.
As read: 2h25
